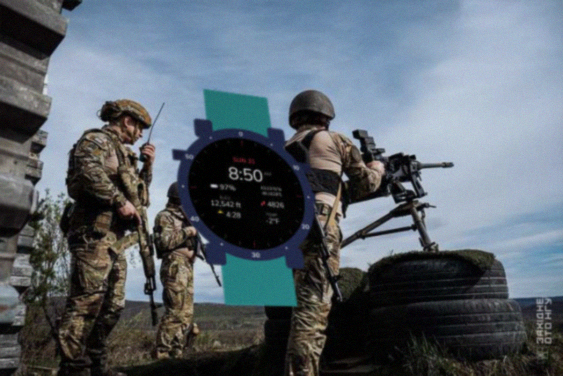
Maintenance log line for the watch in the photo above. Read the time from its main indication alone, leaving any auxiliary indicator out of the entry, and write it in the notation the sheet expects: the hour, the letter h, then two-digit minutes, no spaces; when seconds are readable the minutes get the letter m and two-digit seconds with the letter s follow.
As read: 8h50
